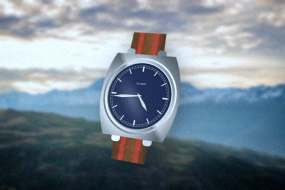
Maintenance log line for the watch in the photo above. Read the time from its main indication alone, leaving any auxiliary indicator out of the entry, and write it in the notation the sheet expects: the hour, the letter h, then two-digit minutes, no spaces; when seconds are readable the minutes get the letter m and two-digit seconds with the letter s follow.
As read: 4h44
